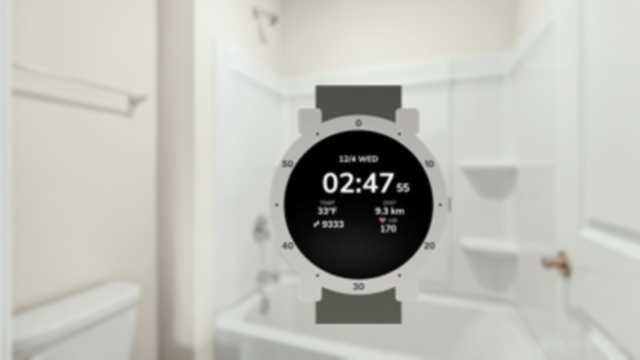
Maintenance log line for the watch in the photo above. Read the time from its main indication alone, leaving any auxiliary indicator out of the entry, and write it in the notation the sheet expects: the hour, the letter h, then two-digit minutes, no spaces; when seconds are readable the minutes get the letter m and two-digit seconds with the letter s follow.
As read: 2h47
